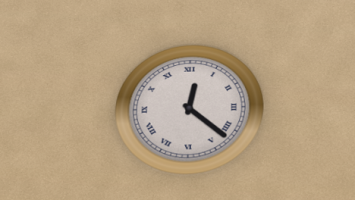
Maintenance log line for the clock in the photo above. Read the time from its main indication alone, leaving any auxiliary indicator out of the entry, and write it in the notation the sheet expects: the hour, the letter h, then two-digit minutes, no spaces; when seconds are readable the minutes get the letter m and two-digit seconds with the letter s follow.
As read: 12h22
